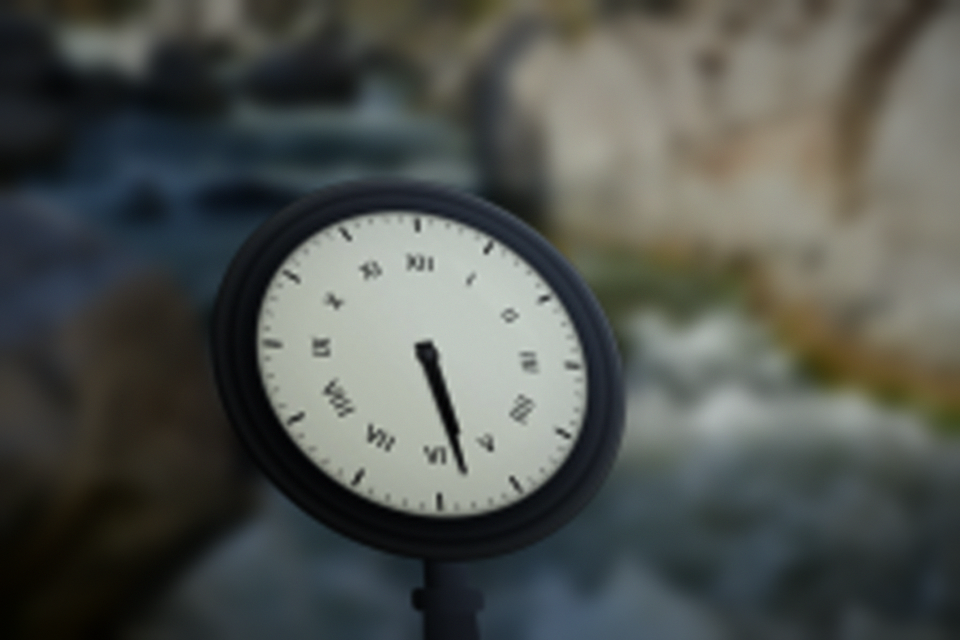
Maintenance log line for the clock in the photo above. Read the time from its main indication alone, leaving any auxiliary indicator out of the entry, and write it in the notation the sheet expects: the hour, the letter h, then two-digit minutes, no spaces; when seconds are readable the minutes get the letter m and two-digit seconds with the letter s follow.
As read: 5h28
